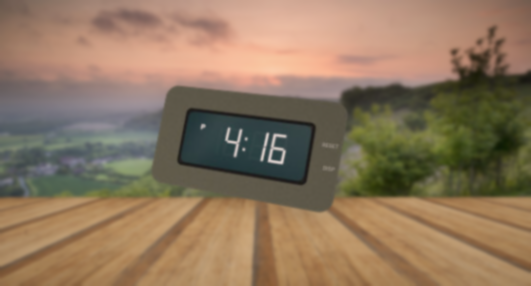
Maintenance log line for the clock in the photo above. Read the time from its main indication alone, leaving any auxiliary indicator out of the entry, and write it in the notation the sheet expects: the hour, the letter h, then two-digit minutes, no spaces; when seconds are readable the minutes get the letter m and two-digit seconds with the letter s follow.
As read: 4h16
